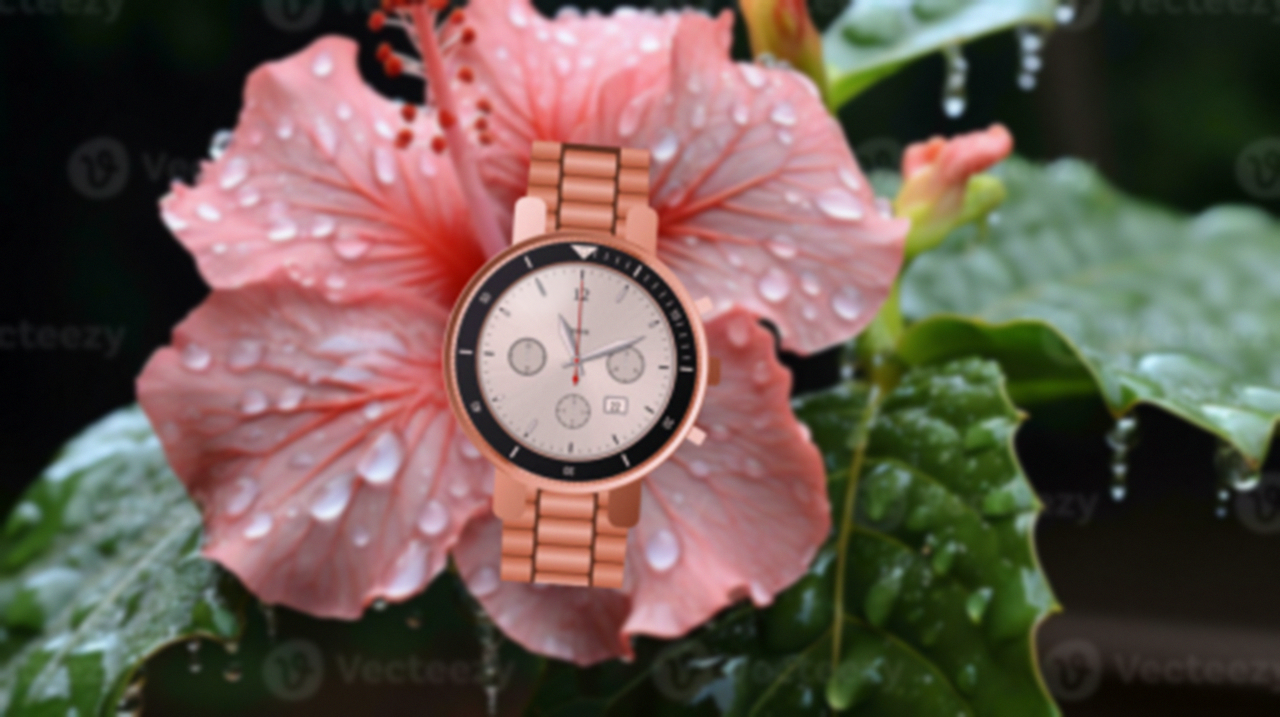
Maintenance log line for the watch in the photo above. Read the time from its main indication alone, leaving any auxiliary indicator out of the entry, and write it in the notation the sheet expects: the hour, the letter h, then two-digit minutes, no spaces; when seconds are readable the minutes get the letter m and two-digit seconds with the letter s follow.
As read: 11h11
